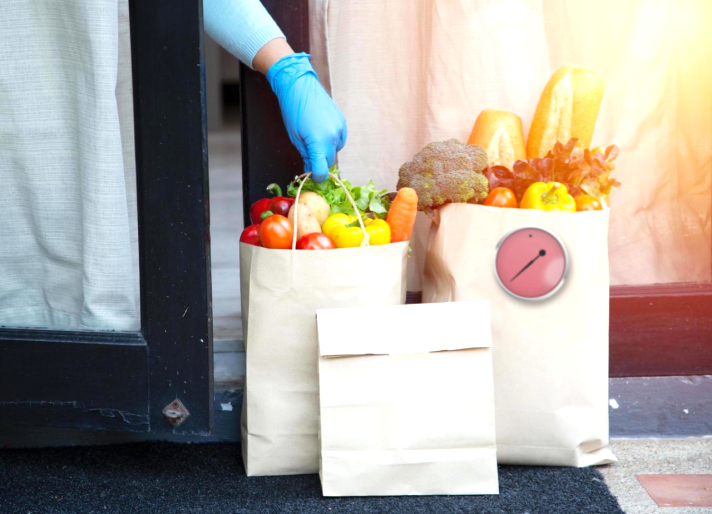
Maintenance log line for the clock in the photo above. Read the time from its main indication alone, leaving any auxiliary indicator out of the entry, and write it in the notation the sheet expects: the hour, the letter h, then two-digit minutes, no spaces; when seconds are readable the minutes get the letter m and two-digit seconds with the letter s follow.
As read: 1h38
